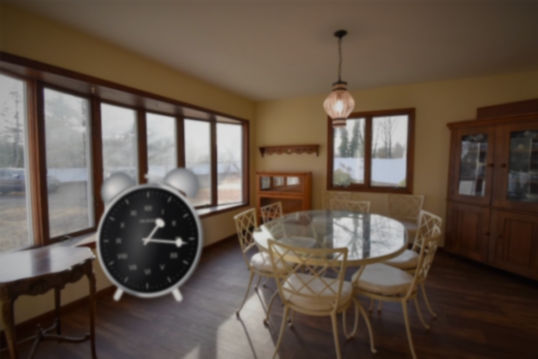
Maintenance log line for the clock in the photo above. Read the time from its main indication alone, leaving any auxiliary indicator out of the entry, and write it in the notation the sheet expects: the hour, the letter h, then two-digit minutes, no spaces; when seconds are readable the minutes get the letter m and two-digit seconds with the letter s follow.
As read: 1h16
